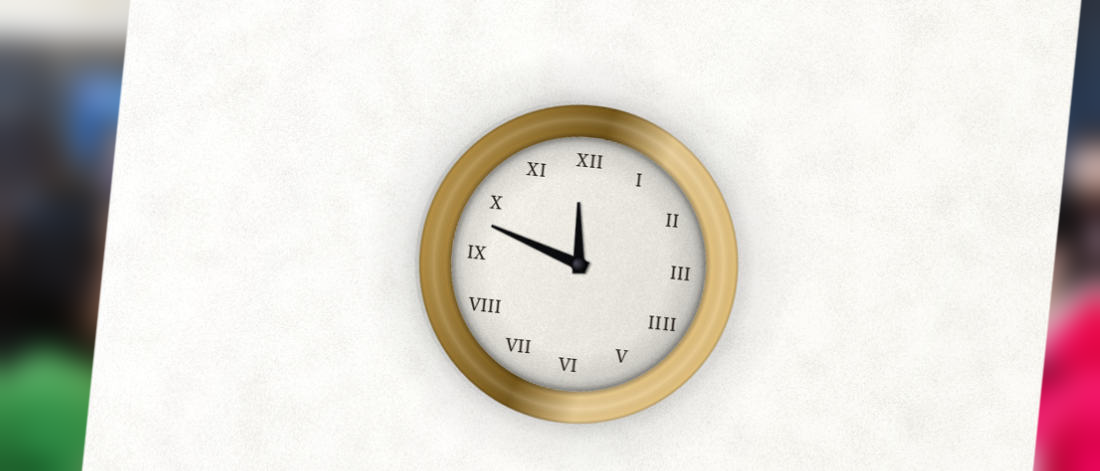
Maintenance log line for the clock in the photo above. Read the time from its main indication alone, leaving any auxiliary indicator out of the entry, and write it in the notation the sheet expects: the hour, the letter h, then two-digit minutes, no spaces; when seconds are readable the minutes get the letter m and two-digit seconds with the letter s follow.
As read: 11h48
